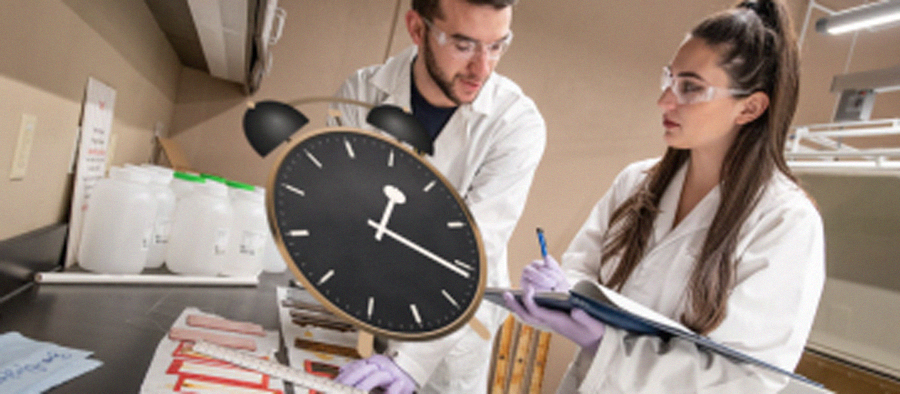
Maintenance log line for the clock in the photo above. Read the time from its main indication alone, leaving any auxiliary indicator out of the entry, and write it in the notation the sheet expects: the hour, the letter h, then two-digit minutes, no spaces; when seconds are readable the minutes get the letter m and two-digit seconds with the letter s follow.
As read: 1h21
